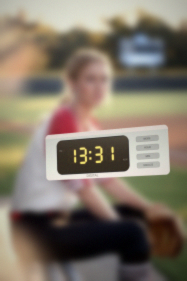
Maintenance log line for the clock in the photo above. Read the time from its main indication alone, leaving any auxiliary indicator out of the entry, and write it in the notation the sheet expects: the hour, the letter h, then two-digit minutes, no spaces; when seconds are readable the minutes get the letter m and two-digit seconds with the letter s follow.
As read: 13h31
